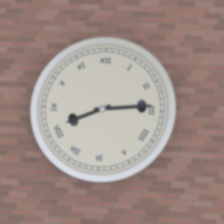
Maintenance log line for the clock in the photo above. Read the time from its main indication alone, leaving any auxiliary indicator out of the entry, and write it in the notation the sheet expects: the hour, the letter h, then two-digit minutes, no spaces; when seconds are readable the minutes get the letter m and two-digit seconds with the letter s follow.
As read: 8h14
